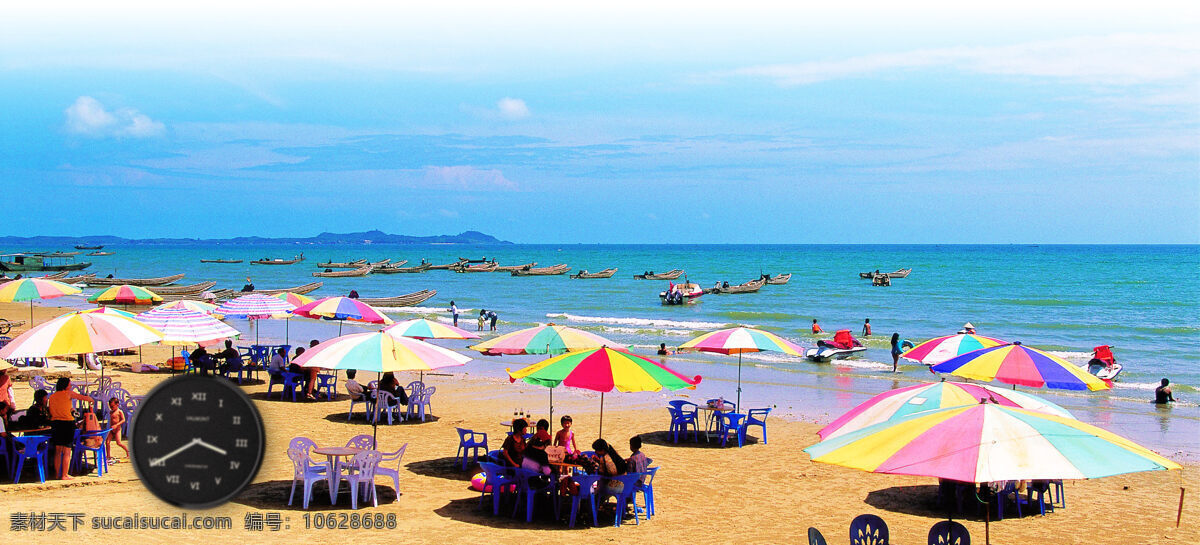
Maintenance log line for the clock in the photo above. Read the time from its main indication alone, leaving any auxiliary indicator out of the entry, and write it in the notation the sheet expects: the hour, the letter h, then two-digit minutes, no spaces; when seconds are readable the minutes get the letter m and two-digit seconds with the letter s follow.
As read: 3h40
